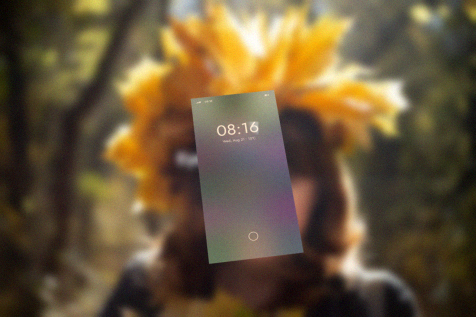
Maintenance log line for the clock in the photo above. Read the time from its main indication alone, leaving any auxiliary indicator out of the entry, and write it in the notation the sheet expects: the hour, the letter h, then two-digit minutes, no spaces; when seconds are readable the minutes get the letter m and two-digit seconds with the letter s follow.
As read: 8h16
